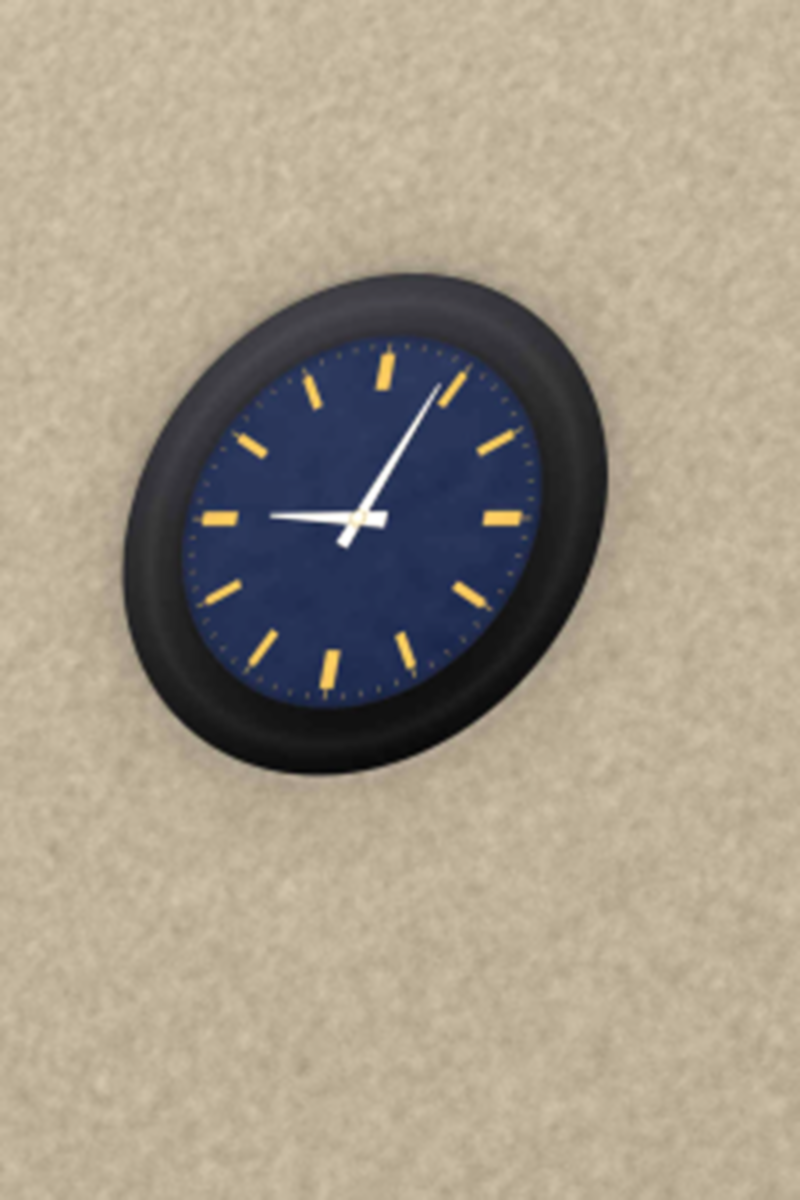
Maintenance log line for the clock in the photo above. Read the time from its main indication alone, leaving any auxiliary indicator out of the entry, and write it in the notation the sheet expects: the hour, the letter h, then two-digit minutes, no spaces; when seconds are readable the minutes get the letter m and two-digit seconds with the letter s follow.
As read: 9h04
